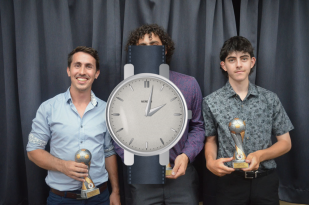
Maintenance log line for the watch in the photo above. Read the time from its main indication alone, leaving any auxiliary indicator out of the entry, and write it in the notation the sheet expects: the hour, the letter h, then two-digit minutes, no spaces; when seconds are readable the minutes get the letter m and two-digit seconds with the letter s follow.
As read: 2h02
